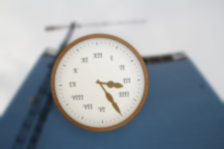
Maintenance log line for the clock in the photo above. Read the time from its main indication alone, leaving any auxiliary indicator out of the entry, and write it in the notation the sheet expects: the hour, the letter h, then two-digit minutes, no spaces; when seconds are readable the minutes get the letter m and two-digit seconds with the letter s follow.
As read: 3h25
